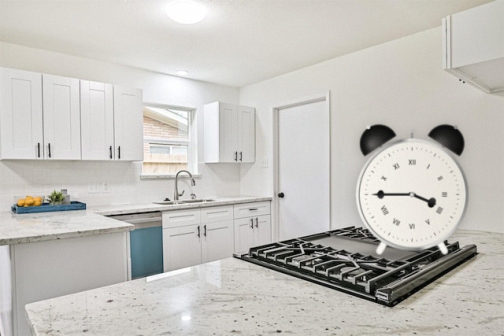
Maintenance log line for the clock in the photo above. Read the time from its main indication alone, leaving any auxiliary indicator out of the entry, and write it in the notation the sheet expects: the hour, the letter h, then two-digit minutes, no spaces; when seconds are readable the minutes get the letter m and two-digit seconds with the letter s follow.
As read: 3h45
